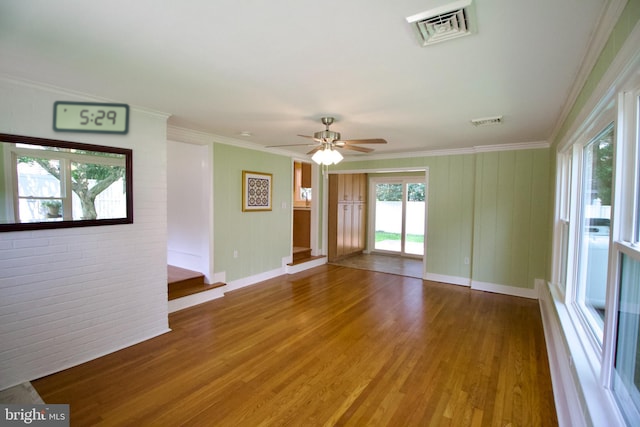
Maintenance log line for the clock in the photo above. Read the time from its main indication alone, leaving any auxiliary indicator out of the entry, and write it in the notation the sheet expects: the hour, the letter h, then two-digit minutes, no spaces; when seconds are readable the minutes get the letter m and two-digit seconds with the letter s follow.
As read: 5h29
